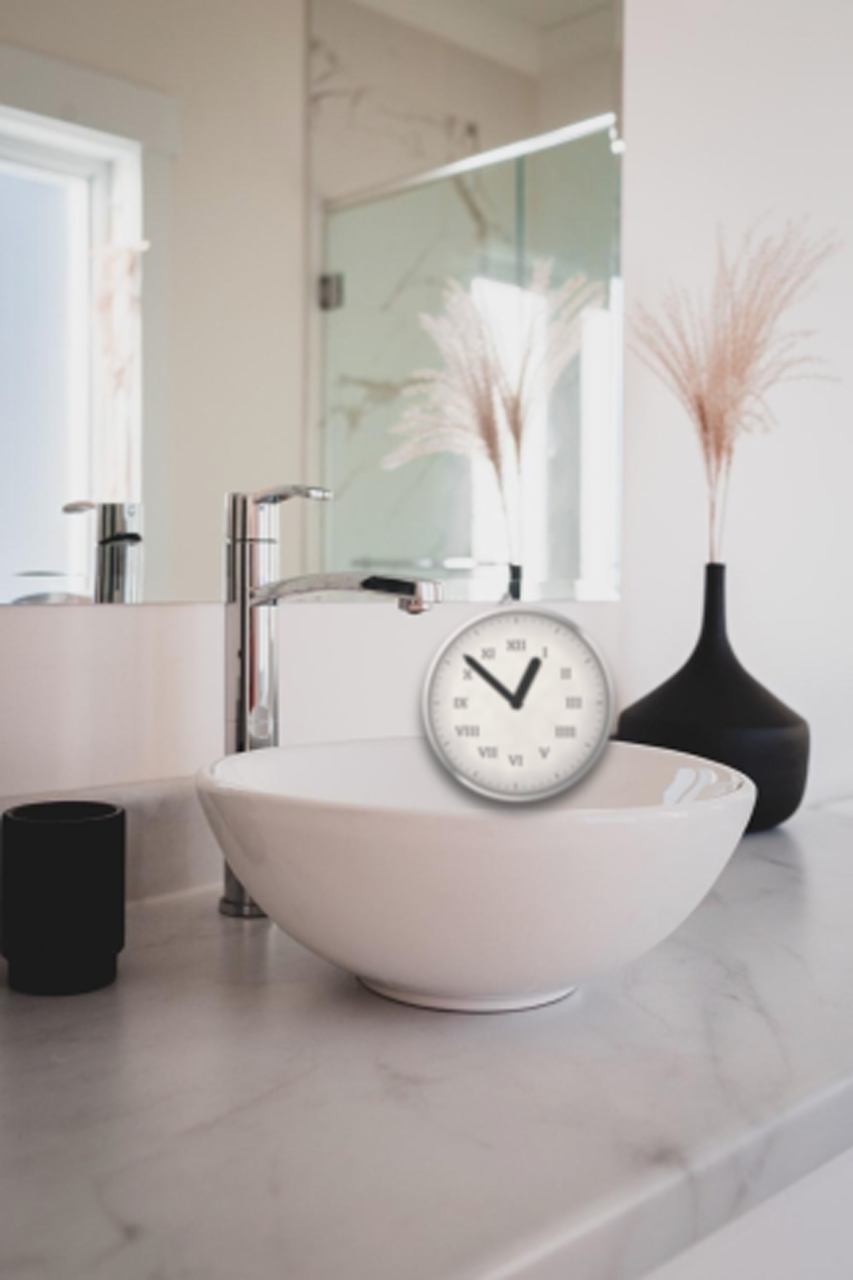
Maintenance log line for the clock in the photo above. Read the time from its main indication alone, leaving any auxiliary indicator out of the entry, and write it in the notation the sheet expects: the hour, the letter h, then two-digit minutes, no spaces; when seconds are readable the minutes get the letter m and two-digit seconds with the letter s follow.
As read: 12h52
